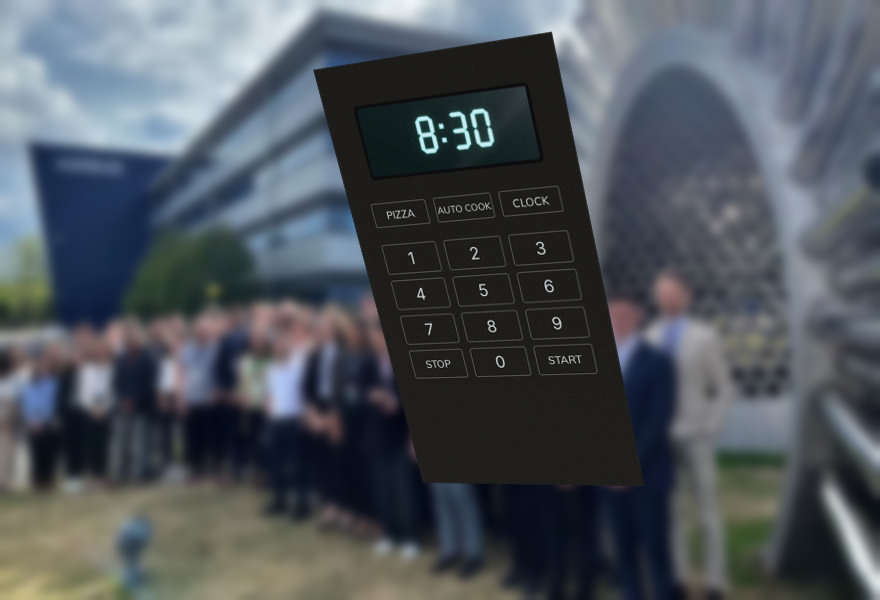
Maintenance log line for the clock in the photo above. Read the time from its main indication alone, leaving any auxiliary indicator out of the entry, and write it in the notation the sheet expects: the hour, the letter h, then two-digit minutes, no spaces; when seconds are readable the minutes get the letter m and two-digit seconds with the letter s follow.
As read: 8h30
